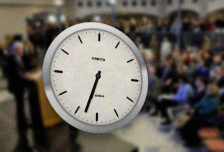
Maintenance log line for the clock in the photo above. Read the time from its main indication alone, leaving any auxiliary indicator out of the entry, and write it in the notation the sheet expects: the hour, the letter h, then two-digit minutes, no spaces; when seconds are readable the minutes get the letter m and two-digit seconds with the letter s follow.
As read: 6h33
